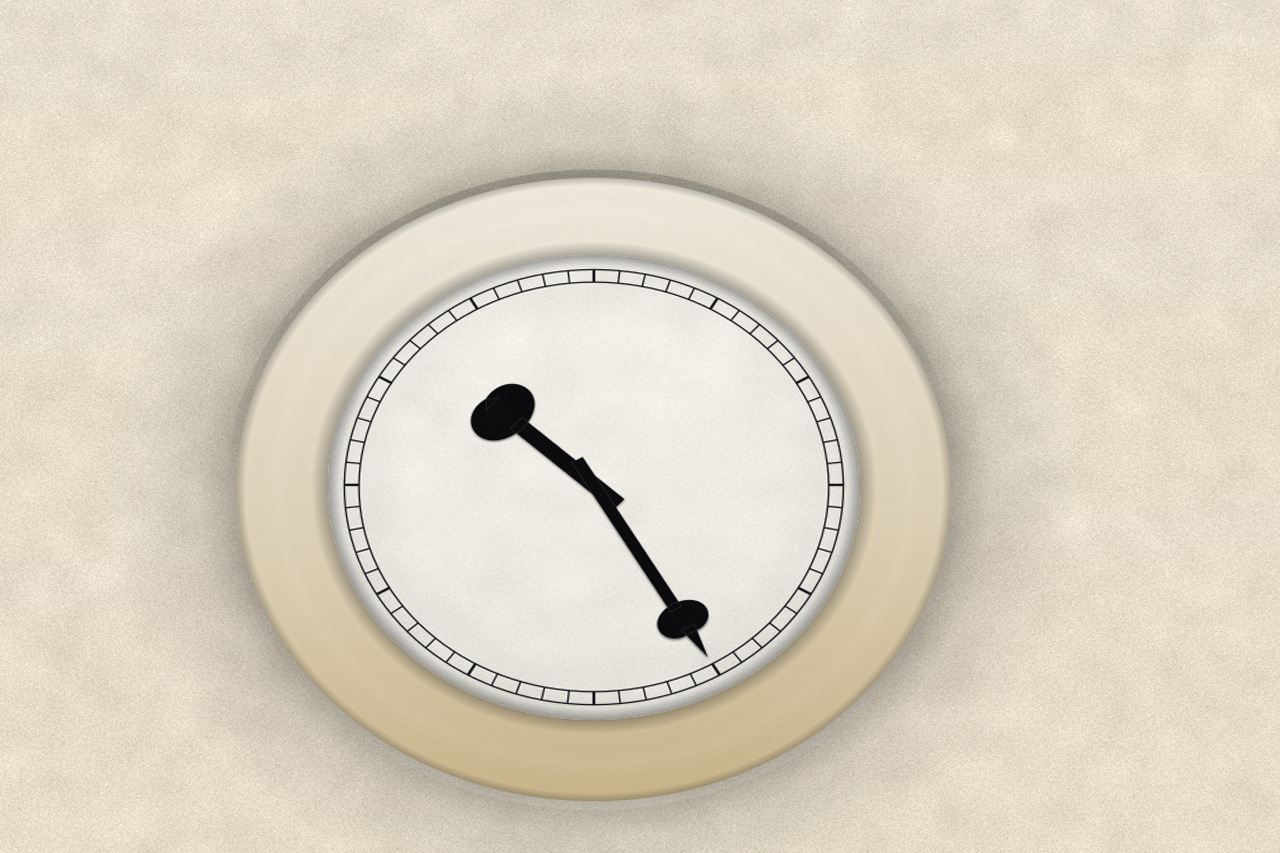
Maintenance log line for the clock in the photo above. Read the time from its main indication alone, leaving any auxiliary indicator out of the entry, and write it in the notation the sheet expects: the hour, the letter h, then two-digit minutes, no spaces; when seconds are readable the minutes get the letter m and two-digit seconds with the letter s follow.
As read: 10h25
